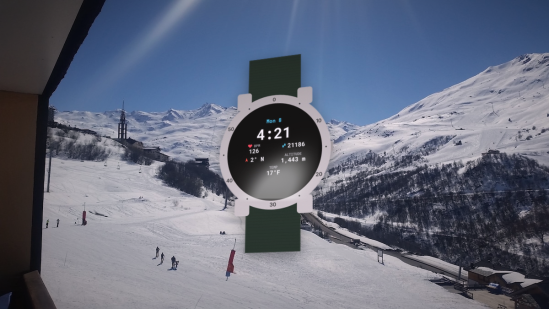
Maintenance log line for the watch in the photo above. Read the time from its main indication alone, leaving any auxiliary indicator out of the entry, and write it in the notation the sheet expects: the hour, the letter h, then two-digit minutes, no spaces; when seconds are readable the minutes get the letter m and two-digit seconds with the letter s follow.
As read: 4h21
